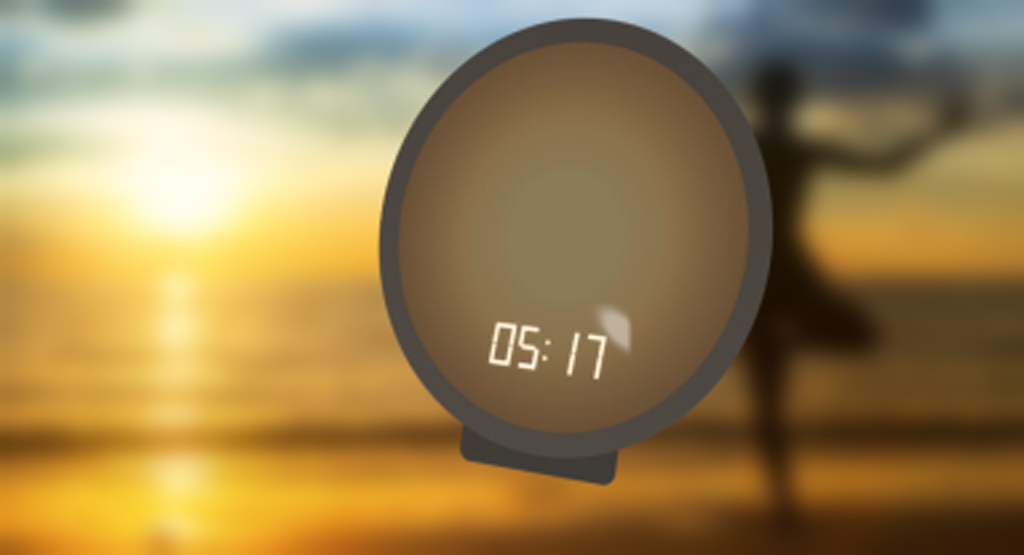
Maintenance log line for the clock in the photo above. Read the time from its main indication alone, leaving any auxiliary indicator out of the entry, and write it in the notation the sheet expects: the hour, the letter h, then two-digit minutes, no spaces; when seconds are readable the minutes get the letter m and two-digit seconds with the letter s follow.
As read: 5h17
